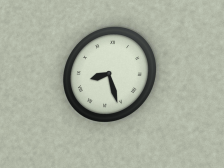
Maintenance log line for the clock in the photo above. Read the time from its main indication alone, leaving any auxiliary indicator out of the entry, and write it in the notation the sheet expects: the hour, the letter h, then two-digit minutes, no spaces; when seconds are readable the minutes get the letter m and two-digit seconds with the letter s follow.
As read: 8h26
